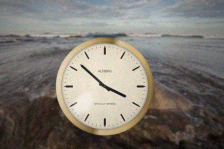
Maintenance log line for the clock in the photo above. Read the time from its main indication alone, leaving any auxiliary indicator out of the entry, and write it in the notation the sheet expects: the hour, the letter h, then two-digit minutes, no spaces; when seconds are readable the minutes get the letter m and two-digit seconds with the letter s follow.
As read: 3h52
